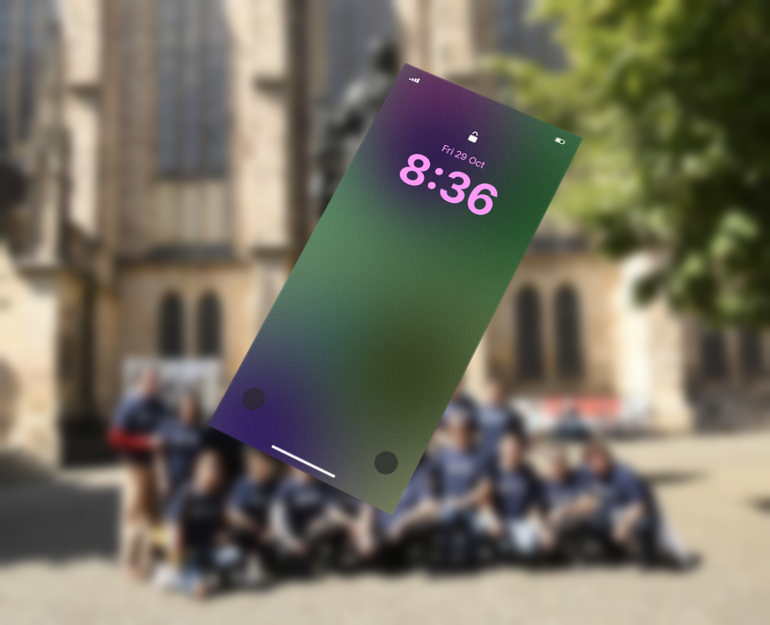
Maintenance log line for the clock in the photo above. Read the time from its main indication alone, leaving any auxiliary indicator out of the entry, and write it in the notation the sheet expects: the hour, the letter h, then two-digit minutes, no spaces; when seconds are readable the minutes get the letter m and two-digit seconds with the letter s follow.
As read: 8h36
